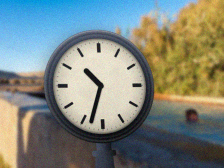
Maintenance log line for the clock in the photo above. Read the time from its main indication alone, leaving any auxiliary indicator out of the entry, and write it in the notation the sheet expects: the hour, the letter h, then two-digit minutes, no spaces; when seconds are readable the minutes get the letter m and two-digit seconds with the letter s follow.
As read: 10h33
